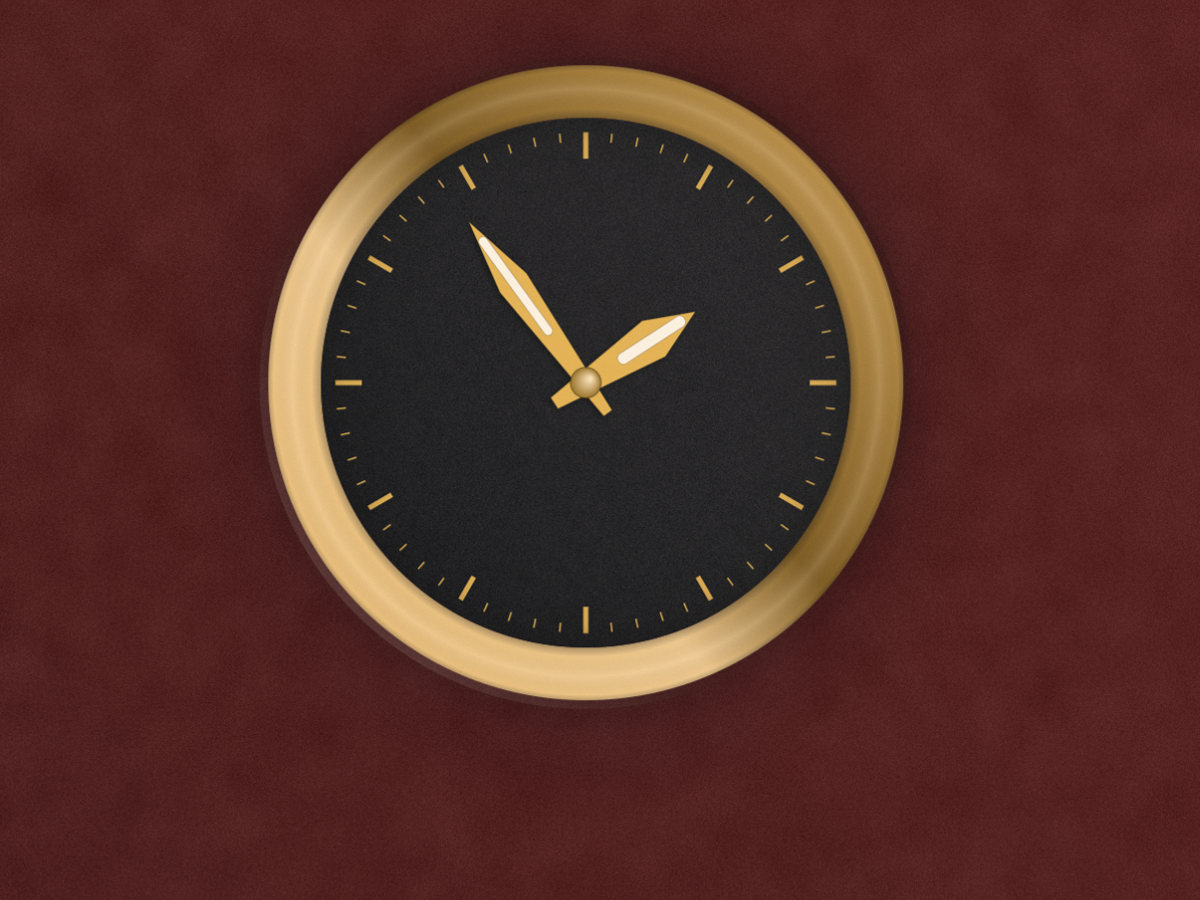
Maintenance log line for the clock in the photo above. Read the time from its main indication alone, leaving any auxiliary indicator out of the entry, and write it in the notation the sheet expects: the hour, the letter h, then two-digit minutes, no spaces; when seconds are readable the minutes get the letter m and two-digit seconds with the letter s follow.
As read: 1h54
